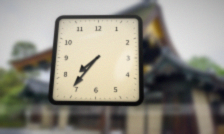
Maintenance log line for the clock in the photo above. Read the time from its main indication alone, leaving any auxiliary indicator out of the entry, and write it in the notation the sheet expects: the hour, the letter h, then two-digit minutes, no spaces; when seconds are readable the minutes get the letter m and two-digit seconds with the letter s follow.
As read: 7h36
